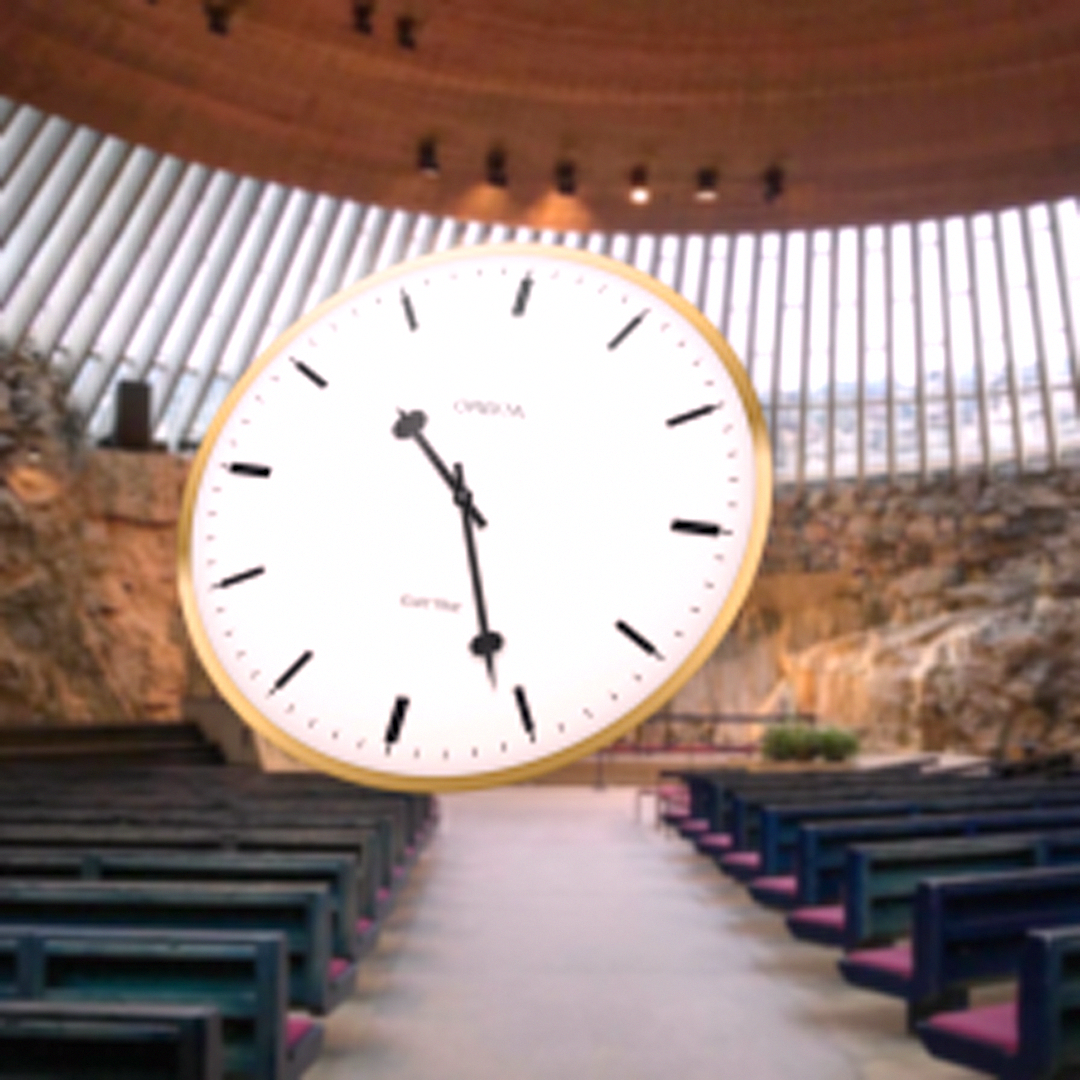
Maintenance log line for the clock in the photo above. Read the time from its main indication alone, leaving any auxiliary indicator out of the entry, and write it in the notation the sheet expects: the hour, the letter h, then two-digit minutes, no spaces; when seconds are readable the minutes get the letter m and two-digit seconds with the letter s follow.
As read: 10h26
